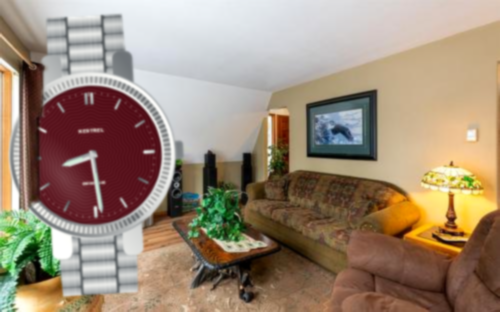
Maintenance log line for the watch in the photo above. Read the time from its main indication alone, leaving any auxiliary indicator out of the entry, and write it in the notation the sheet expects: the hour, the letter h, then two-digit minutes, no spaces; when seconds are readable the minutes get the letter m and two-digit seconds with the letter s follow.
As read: 8h29
